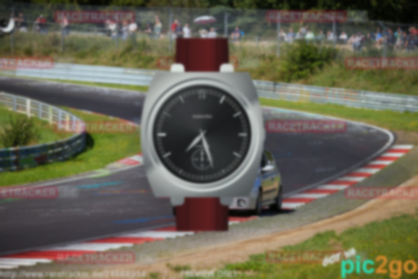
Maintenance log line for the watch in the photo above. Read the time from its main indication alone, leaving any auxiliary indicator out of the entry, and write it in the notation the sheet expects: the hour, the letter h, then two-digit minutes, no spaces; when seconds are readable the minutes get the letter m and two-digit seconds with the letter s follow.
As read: 7h27
